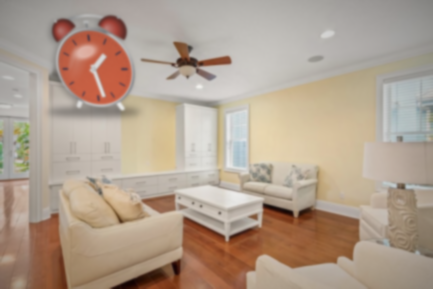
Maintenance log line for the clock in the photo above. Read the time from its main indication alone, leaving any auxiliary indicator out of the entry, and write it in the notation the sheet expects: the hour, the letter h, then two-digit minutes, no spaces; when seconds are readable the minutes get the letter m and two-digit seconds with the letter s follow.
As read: 1h28
